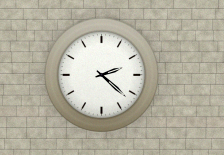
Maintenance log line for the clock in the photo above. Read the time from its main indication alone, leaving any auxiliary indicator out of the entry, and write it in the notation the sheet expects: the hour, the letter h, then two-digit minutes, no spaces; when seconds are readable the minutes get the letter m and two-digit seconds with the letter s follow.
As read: 2h22
